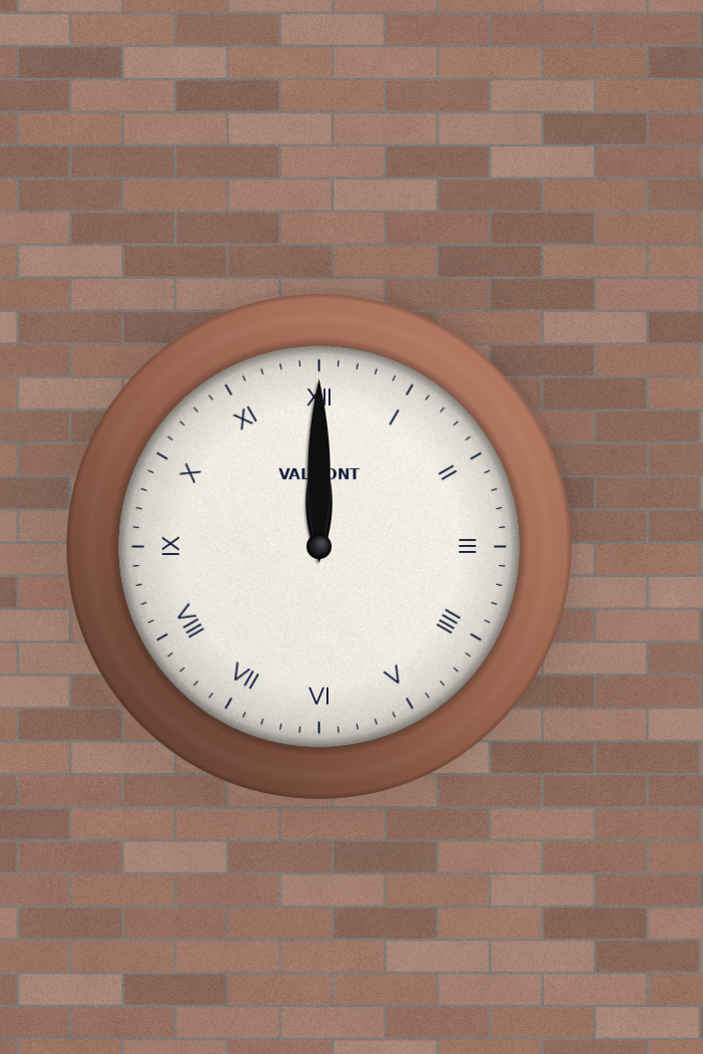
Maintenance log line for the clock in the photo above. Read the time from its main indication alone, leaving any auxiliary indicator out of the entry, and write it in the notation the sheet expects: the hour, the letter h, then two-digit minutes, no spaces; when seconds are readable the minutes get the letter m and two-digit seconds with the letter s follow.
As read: 12h00
